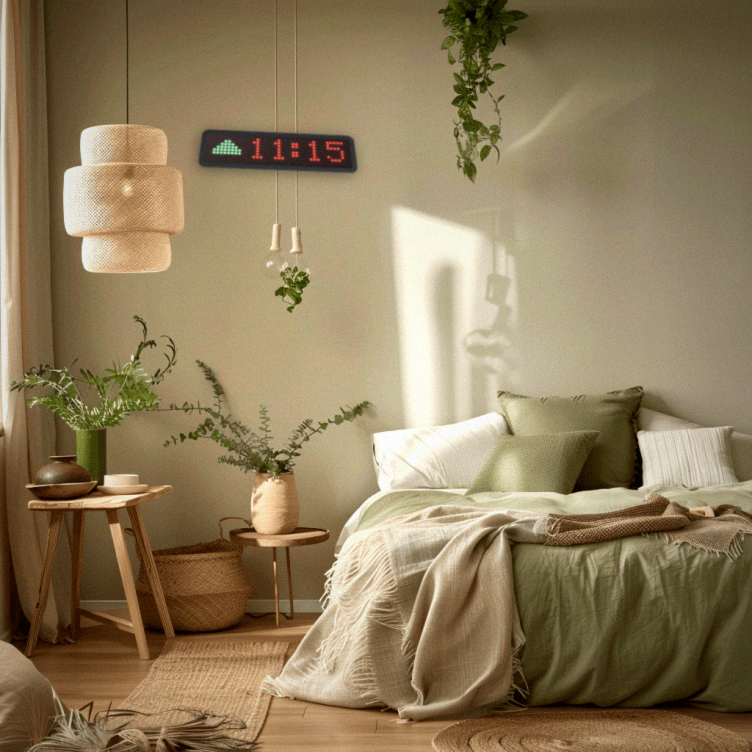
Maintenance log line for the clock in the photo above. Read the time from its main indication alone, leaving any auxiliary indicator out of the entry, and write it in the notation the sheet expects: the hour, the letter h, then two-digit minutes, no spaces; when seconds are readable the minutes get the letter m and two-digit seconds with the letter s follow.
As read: 11h15
